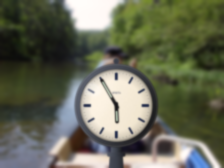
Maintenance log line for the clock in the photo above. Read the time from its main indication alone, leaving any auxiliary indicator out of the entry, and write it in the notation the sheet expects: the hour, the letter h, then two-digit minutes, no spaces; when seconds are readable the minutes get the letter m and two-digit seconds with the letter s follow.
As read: 5h55
